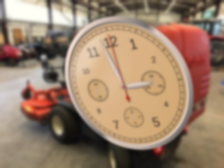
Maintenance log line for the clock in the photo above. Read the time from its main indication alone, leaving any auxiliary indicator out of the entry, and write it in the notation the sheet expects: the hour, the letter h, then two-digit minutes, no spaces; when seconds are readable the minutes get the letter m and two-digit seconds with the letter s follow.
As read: 2h58
